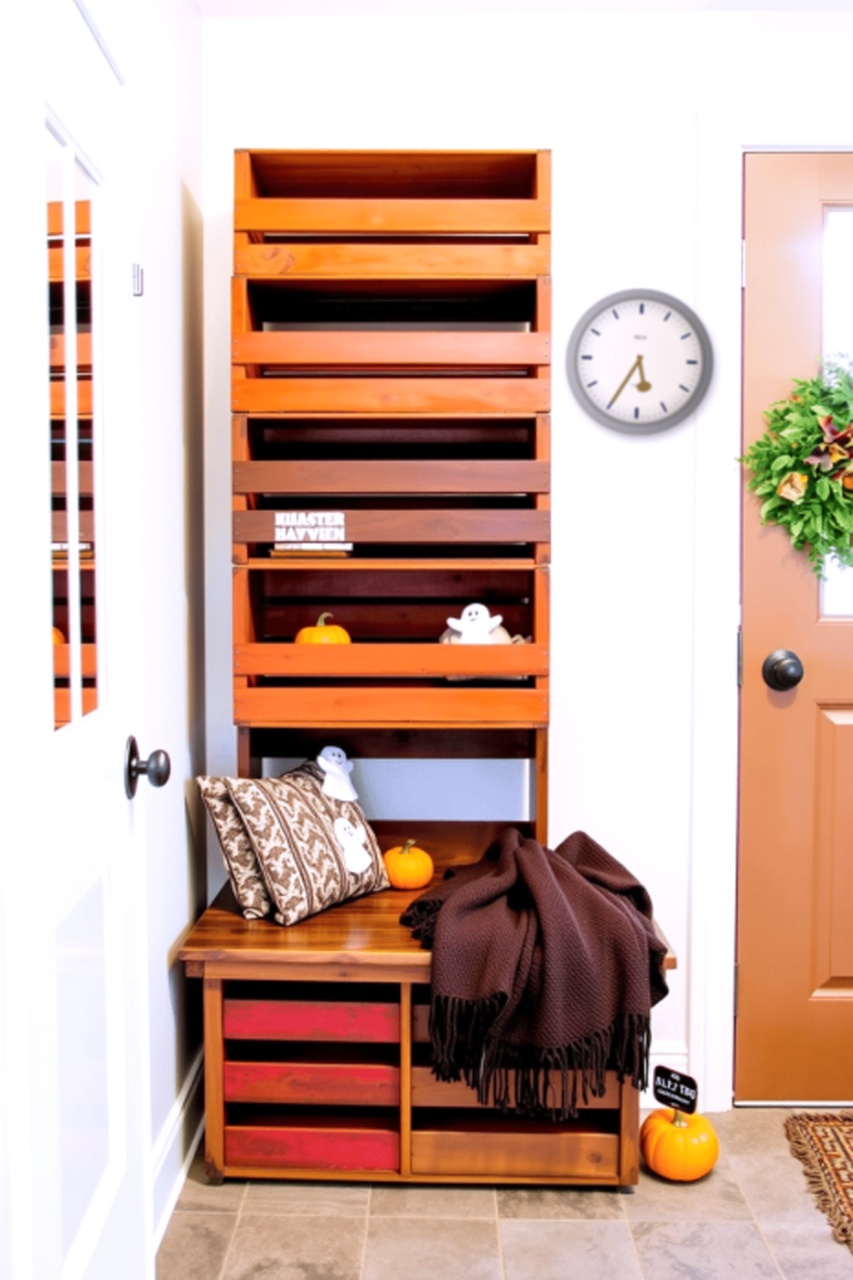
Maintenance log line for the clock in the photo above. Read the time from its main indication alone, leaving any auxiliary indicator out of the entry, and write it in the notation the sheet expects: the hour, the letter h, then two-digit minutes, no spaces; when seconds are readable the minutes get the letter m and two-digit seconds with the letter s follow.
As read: 5h35
